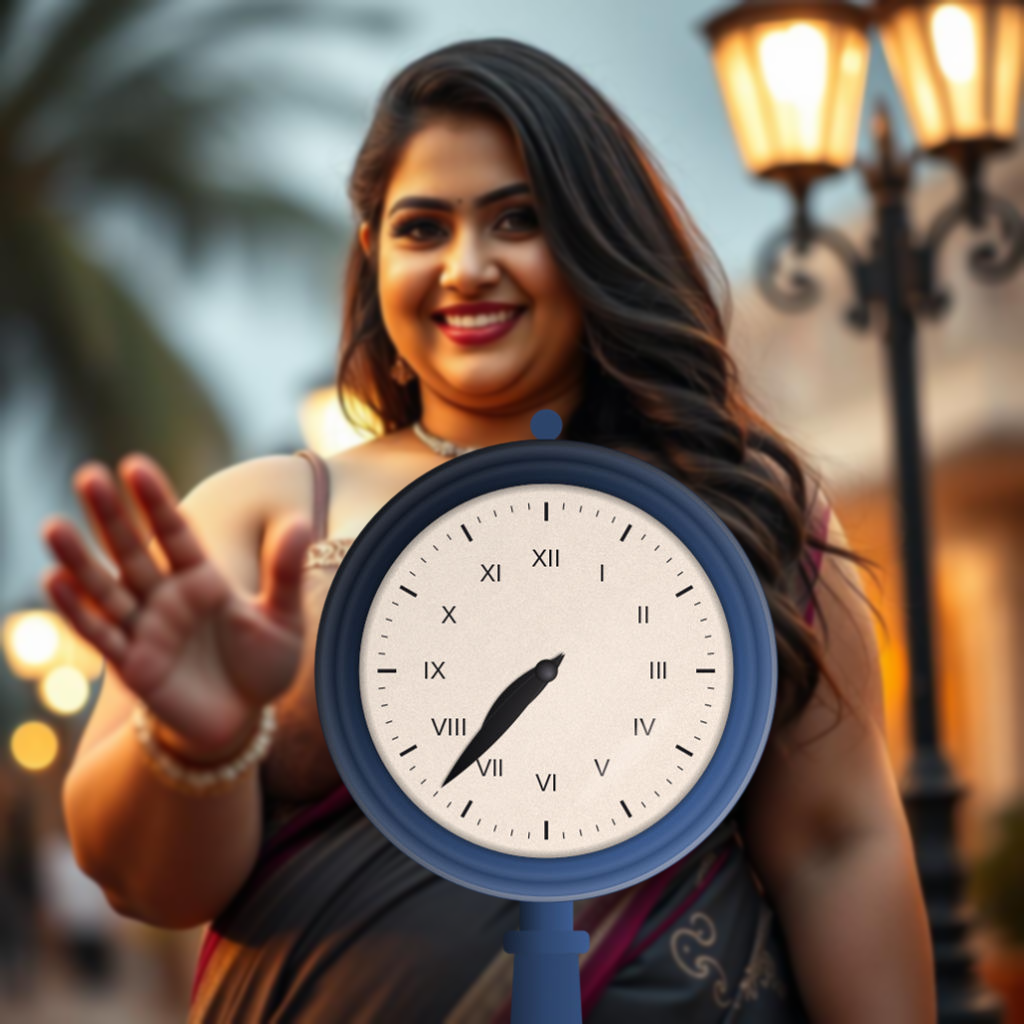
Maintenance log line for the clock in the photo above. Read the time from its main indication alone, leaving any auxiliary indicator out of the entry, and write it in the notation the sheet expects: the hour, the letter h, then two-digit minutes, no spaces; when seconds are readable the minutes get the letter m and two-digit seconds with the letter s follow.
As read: 7h37
